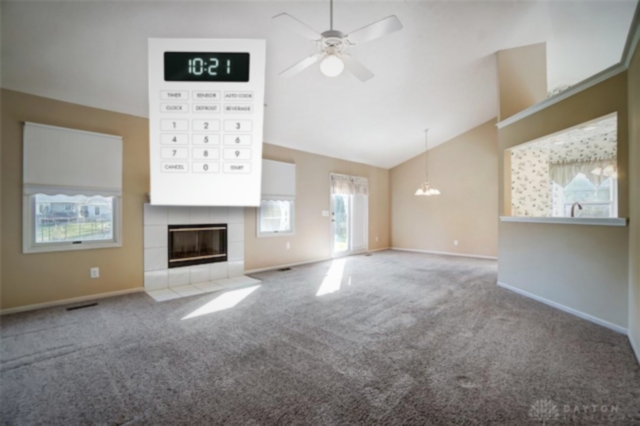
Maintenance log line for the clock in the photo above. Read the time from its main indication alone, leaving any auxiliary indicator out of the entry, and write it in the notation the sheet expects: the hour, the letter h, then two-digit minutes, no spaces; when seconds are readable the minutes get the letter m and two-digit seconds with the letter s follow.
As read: 10h21
